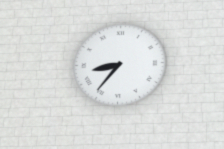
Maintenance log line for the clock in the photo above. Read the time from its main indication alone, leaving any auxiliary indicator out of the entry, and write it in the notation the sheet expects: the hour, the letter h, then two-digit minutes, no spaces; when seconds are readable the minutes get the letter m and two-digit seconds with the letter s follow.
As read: 8h36
